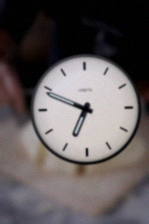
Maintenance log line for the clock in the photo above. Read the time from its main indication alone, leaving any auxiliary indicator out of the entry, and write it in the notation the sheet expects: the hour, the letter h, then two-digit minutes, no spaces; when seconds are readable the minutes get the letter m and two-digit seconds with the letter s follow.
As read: 6h49
